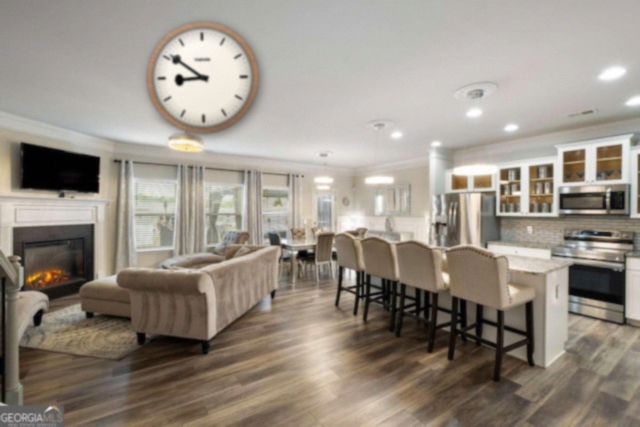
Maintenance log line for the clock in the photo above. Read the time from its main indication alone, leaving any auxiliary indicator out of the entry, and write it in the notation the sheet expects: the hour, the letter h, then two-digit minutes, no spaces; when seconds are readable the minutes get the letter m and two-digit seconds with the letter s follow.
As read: 8h51
